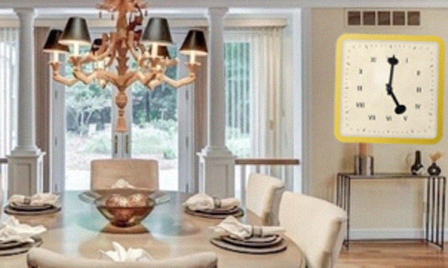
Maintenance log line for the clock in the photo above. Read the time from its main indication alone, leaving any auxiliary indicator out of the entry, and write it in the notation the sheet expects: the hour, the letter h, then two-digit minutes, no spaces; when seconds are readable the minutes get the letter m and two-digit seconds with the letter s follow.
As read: 5h01
